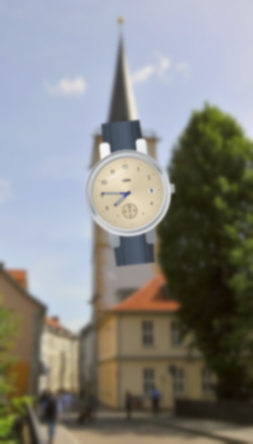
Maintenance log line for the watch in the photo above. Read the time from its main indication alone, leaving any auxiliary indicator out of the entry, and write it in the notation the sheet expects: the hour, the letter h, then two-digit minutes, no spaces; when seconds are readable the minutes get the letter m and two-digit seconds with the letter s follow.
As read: 7h46
